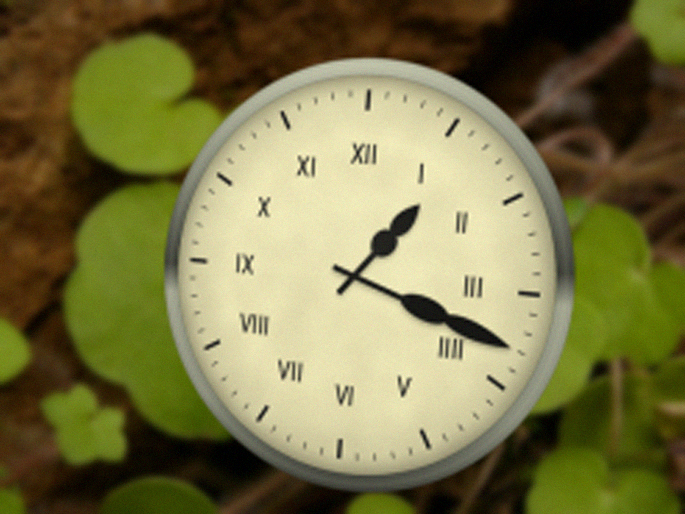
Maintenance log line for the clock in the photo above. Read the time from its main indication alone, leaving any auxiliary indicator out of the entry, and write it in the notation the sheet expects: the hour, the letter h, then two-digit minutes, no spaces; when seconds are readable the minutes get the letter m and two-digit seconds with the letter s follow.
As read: 1h18
